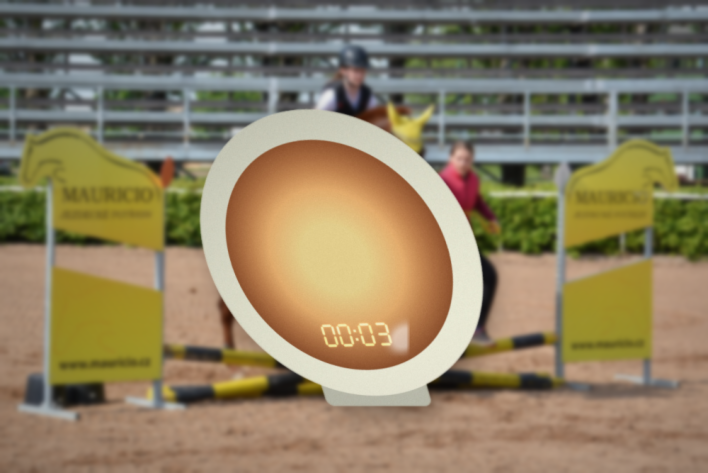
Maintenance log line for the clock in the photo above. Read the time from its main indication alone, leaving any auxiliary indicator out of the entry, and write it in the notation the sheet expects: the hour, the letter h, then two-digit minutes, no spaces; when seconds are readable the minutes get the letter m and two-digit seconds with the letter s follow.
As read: 0h03
